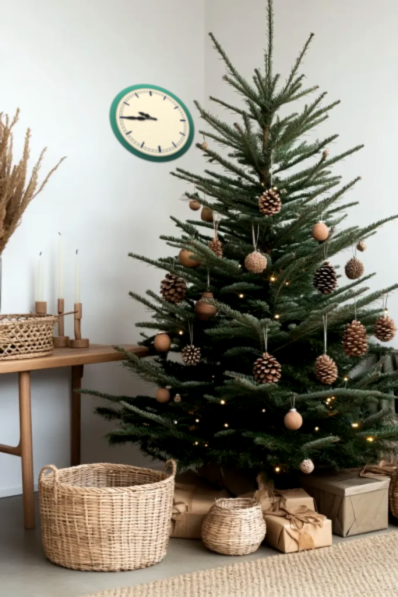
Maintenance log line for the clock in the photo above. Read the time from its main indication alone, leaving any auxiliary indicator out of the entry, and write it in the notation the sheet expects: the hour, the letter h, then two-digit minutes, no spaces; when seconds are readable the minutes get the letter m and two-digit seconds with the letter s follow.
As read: 9h45
